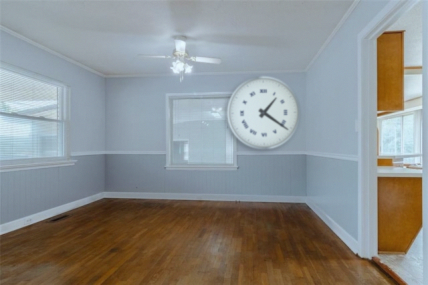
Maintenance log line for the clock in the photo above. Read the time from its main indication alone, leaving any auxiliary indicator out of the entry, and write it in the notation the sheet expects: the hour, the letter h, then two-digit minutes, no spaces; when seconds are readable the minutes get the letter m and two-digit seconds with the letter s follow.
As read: 1h21
